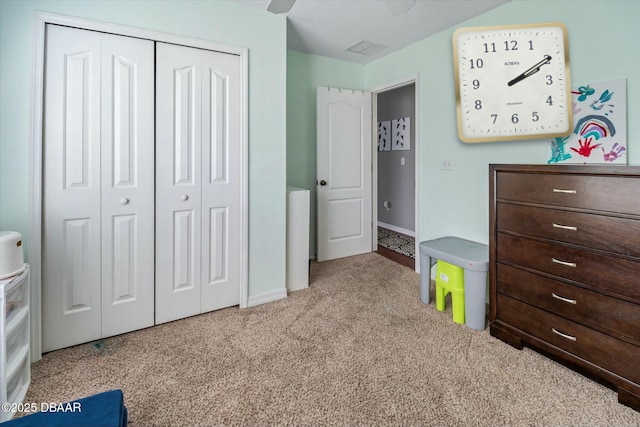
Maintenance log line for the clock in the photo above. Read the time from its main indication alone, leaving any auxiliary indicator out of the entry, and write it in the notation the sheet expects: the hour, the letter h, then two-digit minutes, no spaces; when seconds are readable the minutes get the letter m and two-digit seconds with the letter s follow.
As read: 2h10
